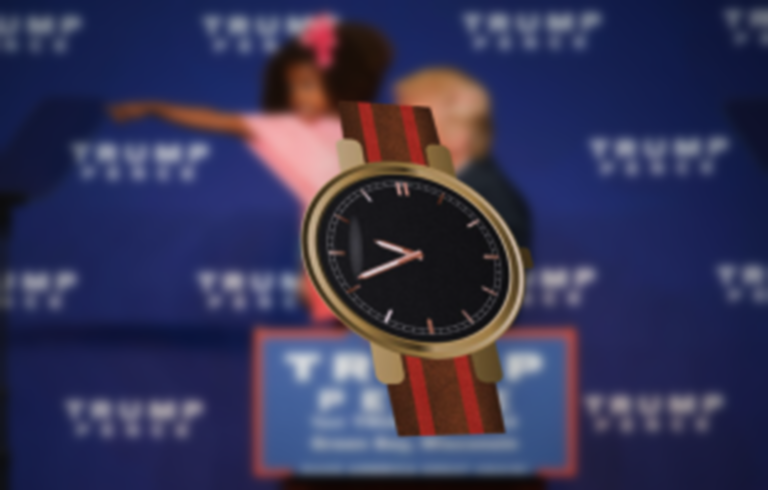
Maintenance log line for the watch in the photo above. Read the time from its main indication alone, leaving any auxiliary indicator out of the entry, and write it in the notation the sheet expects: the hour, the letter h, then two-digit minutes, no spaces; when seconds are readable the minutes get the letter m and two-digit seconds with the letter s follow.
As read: 9h41
